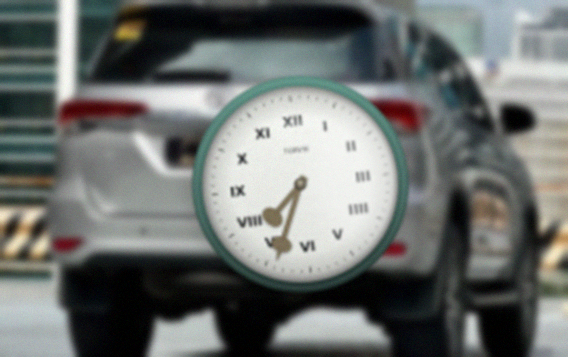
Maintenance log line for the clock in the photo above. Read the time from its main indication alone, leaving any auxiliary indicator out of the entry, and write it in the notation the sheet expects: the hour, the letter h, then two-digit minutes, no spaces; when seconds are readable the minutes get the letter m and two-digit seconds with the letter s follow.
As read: 7h34
